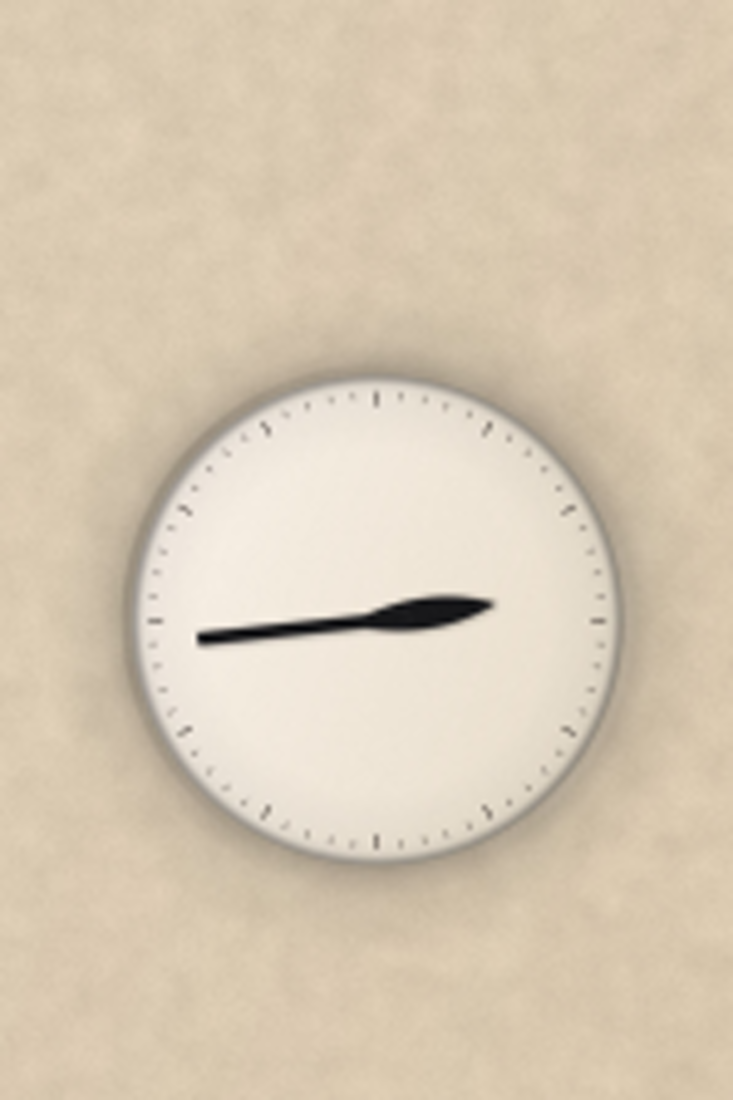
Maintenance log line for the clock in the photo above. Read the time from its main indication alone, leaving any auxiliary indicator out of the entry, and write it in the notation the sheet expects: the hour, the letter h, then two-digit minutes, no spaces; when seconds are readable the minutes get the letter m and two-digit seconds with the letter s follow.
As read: 2h44
